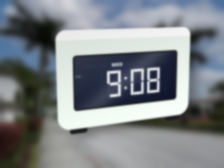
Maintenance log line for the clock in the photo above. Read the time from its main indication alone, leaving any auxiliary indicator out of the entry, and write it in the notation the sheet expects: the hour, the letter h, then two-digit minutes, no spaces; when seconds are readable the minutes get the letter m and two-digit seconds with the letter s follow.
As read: 9h08
